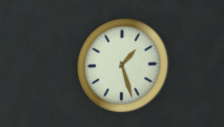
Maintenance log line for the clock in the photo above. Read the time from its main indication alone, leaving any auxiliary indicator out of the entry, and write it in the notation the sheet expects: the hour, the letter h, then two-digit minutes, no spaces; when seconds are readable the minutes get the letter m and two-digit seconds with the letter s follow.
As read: 1h27
